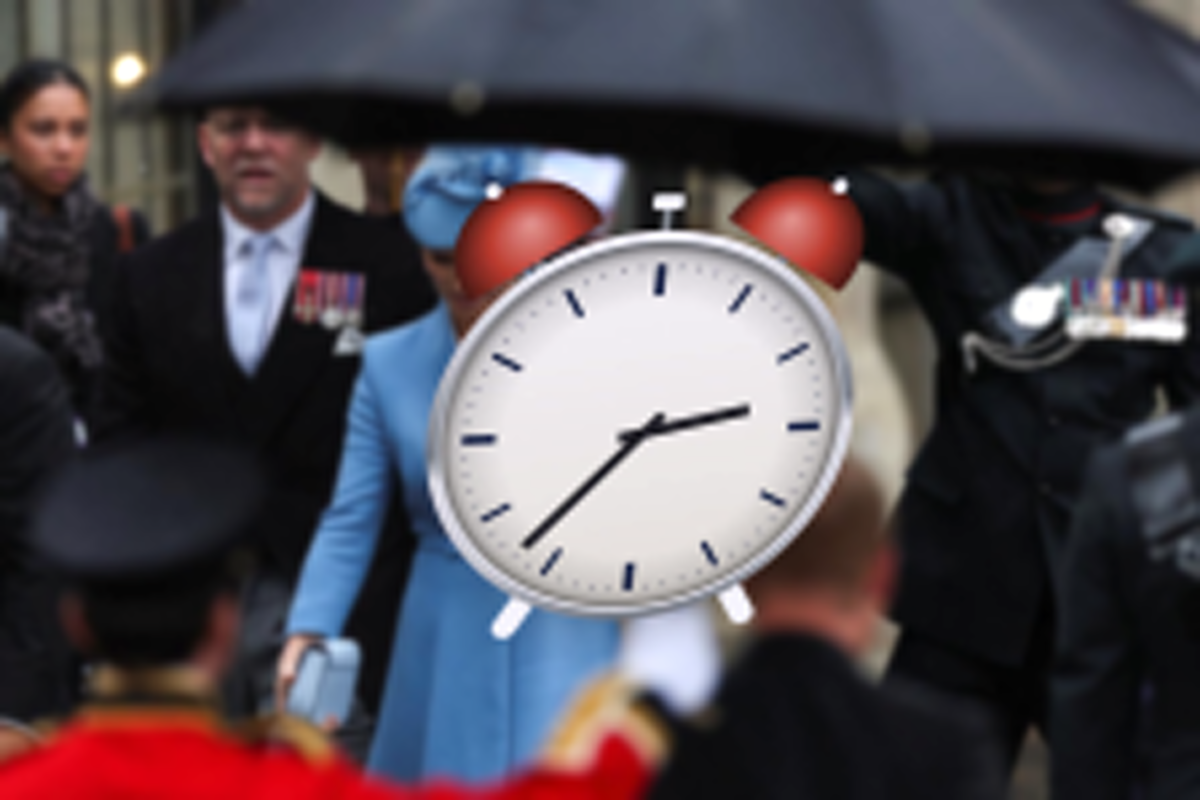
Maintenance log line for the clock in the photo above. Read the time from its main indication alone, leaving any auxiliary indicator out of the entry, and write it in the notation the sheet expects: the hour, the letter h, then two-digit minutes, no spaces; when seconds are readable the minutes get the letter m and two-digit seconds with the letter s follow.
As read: 2h37
